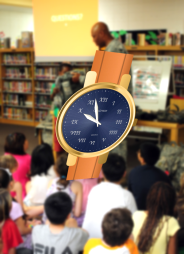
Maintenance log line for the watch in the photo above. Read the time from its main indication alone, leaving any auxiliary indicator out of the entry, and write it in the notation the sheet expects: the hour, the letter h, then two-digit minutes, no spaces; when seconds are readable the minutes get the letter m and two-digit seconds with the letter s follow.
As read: 9h57
